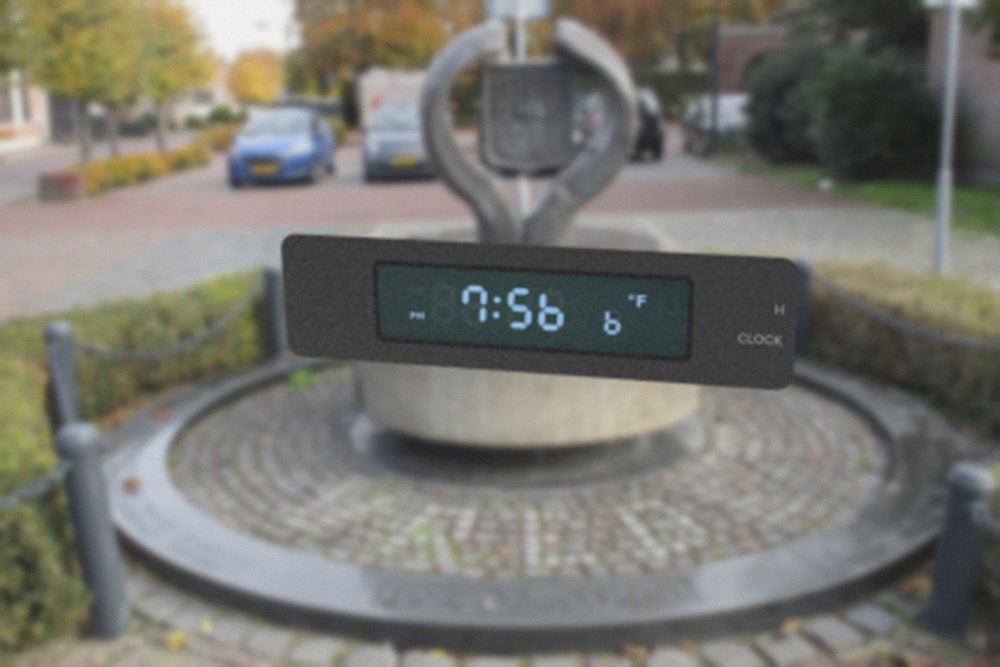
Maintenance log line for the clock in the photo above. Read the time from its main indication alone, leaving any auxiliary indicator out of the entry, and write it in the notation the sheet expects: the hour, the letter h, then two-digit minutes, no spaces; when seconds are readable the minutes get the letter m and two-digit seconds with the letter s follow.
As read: 7h56
